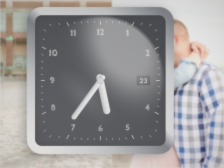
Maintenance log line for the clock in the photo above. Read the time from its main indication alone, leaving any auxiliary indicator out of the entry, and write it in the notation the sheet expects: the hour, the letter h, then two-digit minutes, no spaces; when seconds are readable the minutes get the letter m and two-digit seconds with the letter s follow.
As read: 5h36
